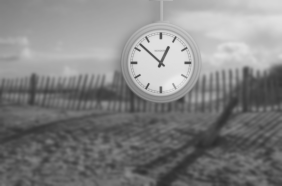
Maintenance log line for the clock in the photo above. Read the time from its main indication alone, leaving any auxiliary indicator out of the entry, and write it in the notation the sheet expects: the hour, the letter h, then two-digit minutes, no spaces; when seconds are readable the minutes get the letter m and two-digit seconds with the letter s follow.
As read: 12h52
